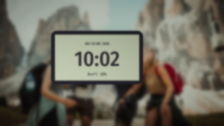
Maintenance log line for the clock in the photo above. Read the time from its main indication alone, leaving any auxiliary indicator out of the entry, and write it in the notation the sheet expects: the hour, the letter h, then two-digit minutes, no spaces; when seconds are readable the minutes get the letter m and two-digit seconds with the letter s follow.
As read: 10h02
